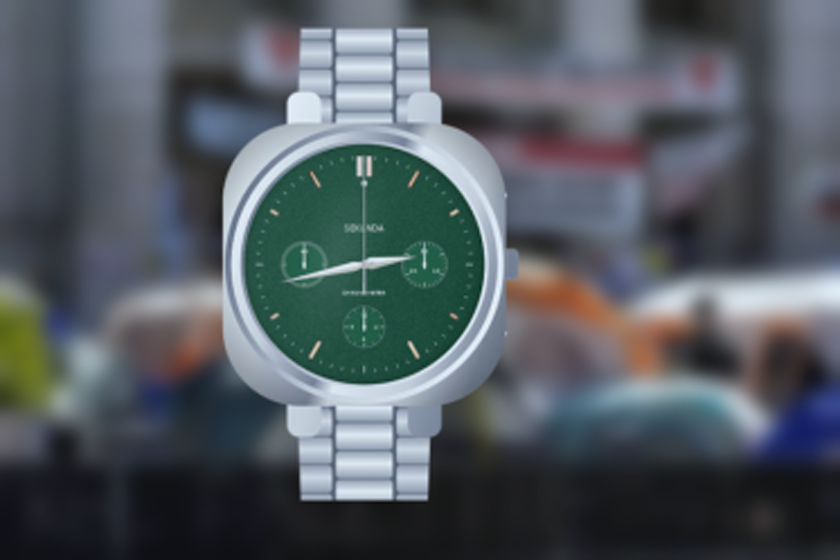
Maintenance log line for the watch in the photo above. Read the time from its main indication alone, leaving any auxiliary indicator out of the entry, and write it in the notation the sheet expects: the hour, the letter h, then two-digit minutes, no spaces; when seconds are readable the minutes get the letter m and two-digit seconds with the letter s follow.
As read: 2h43
